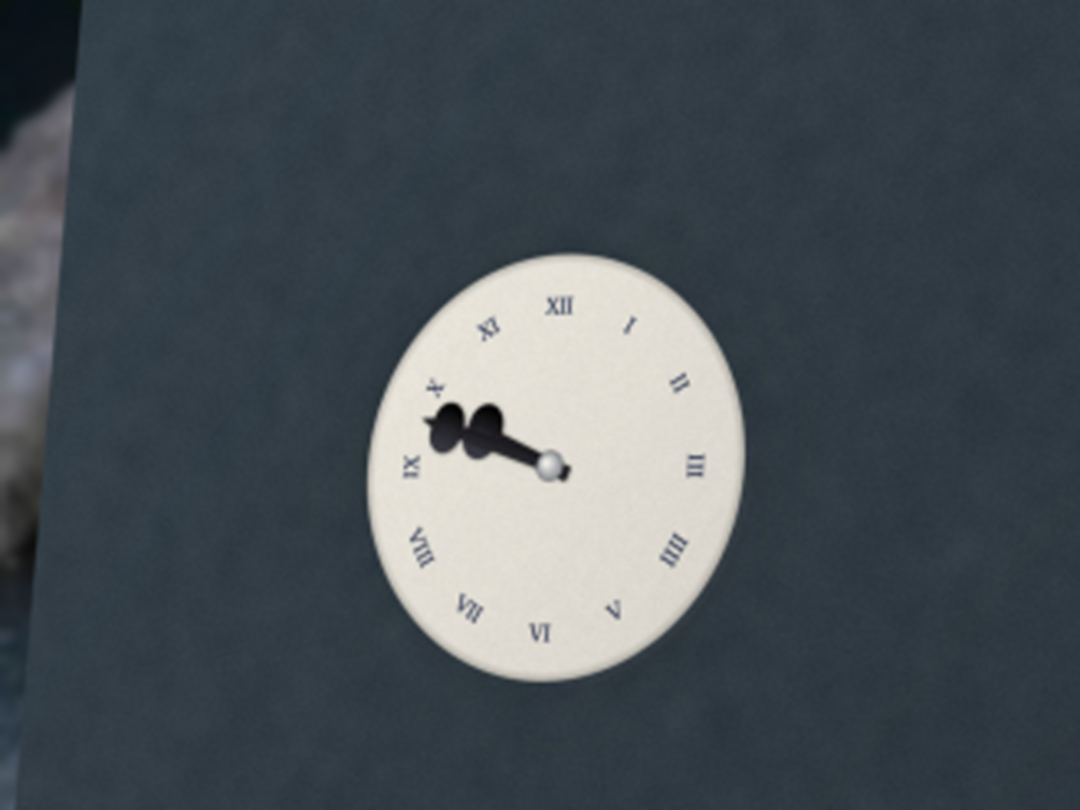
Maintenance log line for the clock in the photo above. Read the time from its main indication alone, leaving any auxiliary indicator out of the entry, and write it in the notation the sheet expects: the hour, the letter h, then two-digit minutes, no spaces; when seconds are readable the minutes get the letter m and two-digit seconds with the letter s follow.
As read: 9h48
